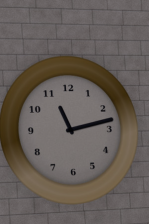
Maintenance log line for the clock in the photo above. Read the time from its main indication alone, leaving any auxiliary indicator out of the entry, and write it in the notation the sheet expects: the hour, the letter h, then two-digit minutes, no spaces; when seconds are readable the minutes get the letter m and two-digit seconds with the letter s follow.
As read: 11h13
